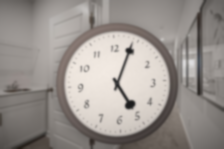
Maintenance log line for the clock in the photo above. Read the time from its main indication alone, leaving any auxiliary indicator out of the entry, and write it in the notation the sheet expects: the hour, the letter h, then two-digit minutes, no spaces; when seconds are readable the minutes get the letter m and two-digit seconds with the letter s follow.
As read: 5h04
